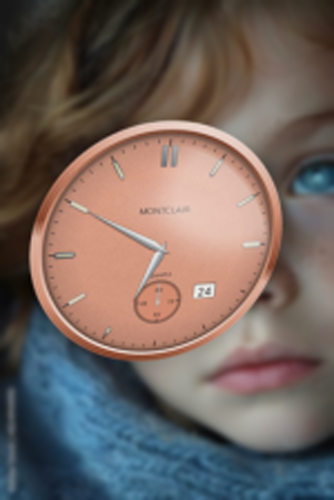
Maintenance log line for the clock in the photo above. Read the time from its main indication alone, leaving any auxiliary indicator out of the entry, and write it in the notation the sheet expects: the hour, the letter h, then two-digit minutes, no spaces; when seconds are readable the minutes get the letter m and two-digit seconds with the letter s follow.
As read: 6h50
